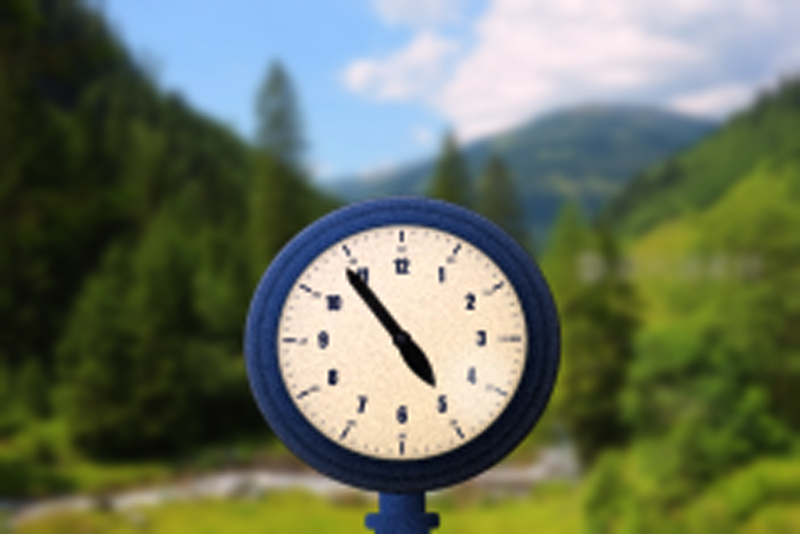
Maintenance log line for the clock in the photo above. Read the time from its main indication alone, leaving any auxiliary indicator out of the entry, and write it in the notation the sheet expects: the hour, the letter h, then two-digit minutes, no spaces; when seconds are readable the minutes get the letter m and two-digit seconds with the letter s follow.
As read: 4h54
